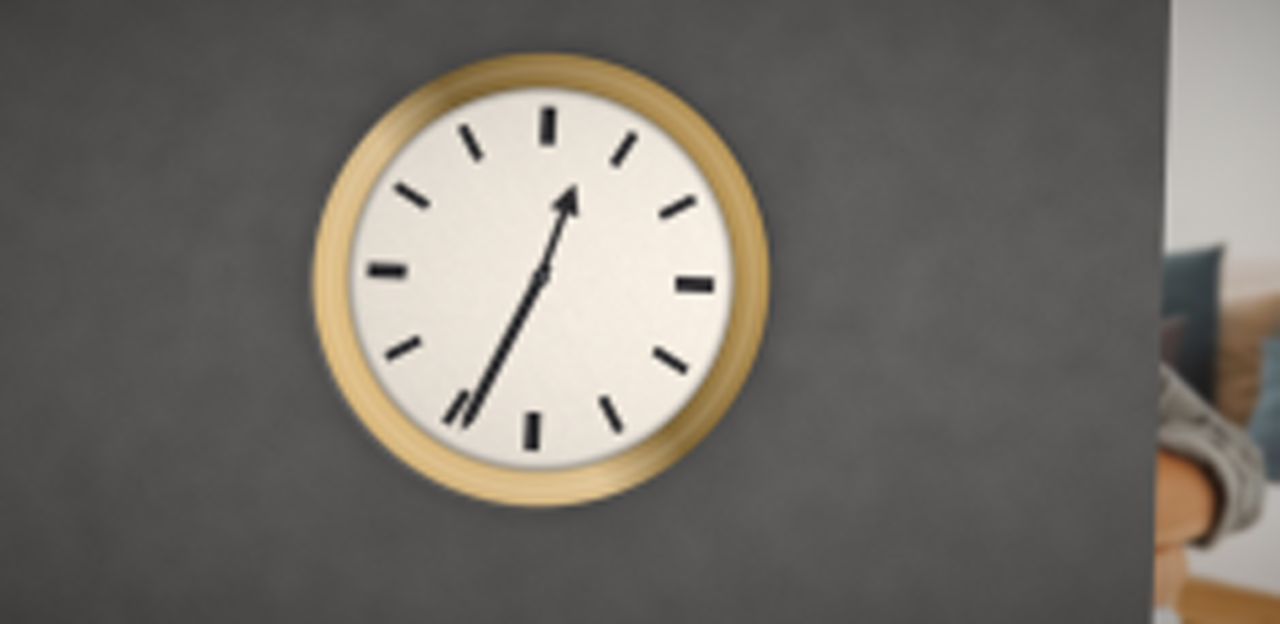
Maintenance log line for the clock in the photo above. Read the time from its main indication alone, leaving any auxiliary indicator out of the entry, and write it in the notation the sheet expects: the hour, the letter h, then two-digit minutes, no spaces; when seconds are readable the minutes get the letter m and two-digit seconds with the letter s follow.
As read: 12h34
